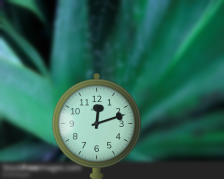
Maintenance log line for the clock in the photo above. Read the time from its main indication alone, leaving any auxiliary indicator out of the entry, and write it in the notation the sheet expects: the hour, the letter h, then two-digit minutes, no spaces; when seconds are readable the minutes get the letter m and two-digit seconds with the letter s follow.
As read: 12h12
